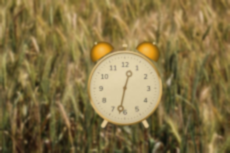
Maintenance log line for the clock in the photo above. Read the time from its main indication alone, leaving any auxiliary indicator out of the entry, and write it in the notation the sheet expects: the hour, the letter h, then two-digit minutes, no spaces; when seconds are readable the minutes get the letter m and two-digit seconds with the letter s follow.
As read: 12h32
